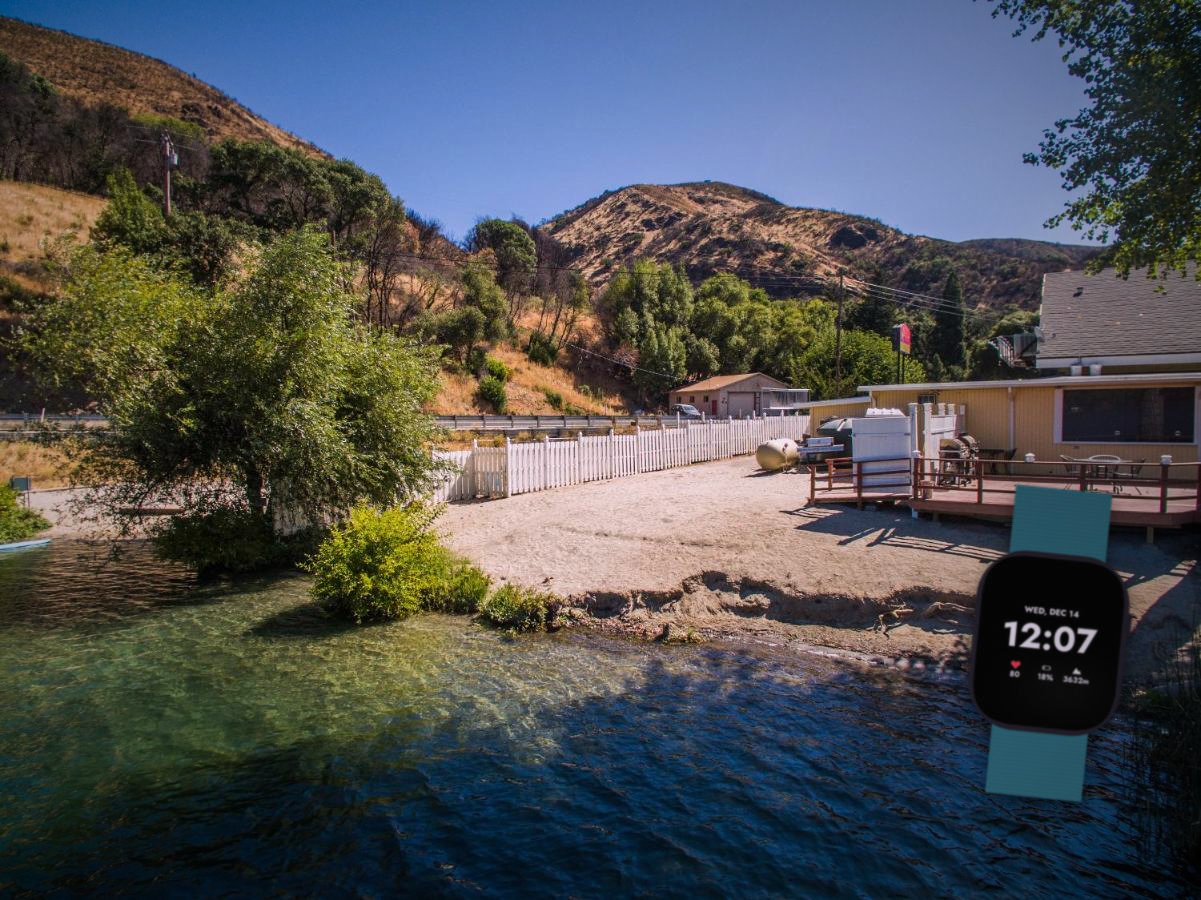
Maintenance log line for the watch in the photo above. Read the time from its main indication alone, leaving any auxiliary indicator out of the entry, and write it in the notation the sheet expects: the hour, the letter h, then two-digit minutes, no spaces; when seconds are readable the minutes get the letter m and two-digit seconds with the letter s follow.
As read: 12h07
